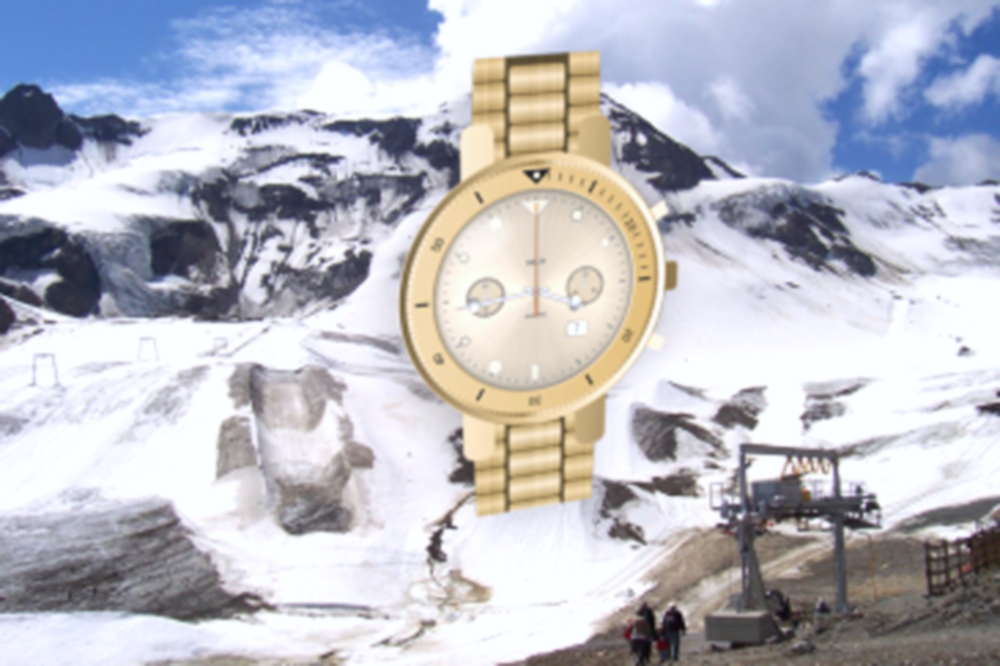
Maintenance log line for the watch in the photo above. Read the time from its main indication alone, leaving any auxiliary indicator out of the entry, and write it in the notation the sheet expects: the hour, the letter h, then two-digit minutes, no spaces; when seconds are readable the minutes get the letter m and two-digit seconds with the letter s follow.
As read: 3h44
